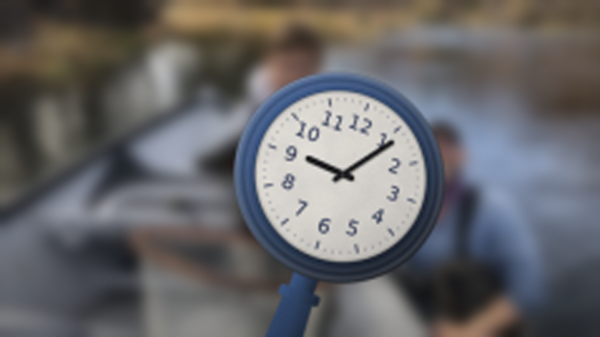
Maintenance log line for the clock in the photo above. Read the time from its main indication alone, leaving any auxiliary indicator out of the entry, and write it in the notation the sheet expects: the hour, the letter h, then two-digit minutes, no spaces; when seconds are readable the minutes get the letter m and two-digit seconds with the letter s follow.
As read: 9h06
